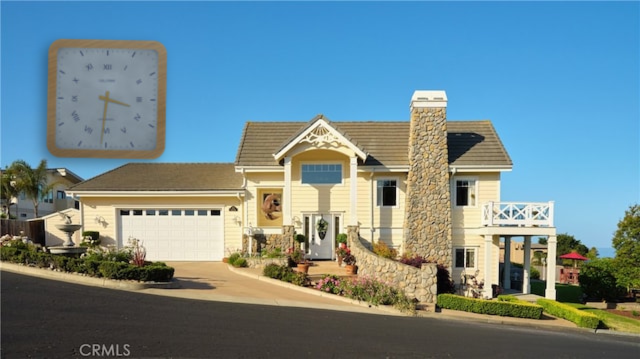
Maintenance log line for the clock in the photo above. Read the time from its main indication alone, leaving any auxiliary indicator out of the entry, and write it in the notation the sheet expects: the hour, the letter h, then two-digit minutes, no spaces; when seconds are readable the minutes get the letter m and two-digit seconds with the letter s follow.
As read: 3h31
